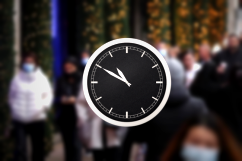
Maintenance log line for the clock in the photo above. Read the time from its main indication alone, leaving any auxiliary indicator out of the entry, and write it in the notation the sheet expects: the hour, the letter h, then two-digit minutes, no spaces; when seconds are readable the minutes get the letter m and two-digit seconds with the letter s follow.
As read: 10h50
